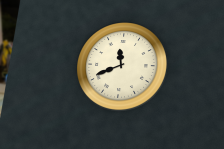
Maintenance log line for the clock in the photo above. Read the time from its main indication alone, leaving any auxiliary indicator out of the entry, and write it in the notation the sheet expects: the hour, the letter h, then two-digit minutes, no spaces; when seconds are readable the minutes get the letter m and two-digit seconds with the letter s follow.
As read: 11h41
